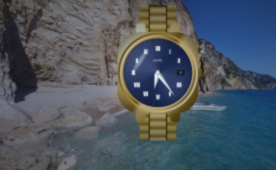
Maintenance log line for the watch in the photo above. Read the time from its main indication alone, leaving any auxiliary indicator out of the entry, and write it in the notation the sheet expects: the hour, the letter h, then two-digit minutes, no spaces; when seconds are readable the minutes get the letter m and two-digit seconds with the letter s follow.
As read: 6h24
